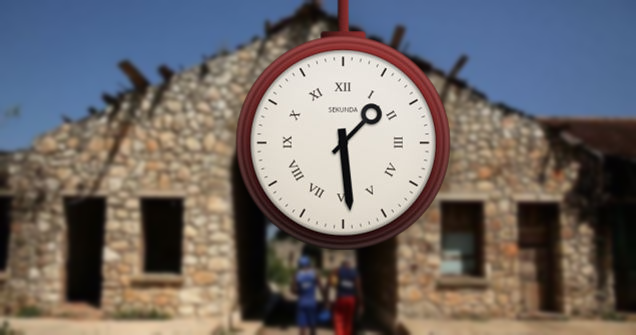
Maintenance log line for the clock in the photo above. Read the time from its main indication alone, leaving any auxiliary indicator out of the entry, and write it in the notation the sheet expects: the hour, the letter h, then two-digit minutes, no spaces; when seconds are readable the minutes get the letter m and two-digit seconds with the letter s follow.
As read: 1h29
